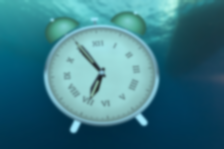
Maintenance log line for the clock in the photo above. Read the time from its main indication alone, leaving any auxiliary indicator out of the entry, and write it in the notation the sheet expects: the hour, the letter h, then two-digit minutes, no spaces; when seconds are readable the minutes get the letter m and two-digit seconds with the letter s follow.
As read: 6h55
